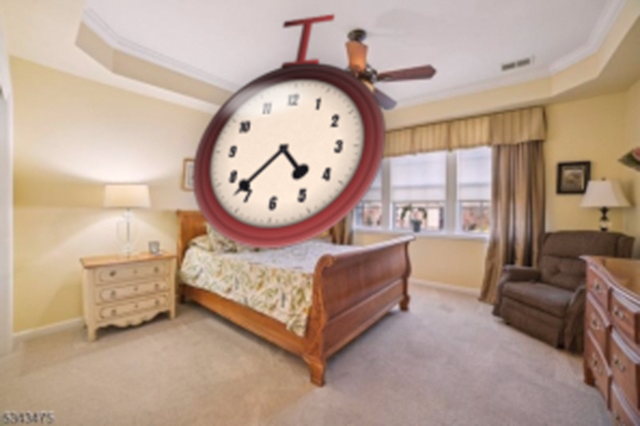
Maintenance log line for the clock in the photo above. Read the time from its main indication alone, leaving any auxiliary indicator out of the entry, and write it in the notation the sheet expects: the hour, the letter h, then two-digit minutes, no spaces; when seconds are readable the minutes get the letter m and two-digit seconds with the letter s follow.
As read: 4h37
